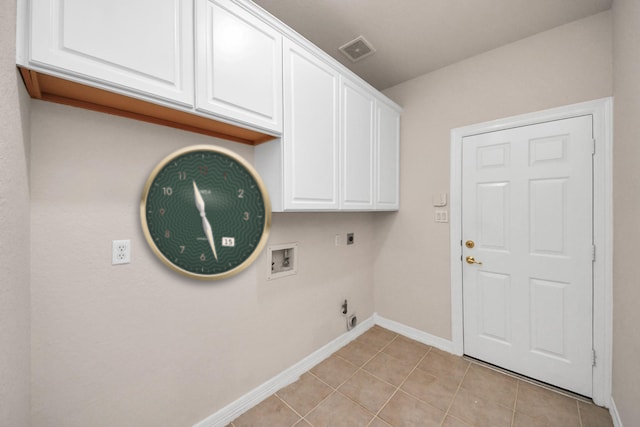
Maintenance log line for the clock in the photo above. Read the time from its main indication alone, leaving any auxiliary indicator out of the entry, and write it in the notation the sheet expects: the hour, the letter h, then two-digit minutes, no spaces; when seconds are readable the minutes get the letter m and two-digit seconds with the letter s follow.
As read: 11h27
